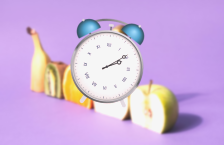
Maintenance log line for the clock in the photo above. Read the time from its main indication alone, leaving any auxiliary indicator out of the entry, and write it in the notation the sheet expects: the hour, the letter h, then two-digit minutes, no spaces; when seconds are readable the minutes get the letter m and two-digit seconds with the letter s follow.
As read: 2h09
